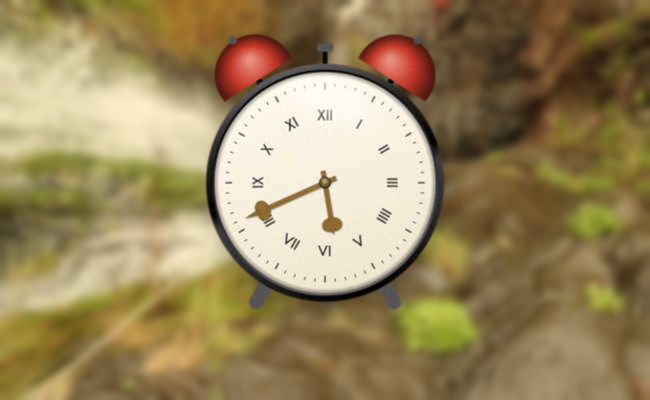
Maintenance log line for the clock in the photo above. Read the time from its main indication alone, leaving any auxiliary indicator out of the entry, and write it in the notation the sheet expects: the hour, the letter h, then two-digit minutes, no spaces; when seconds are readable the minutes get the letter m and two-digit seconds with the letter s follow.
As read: 5h41
